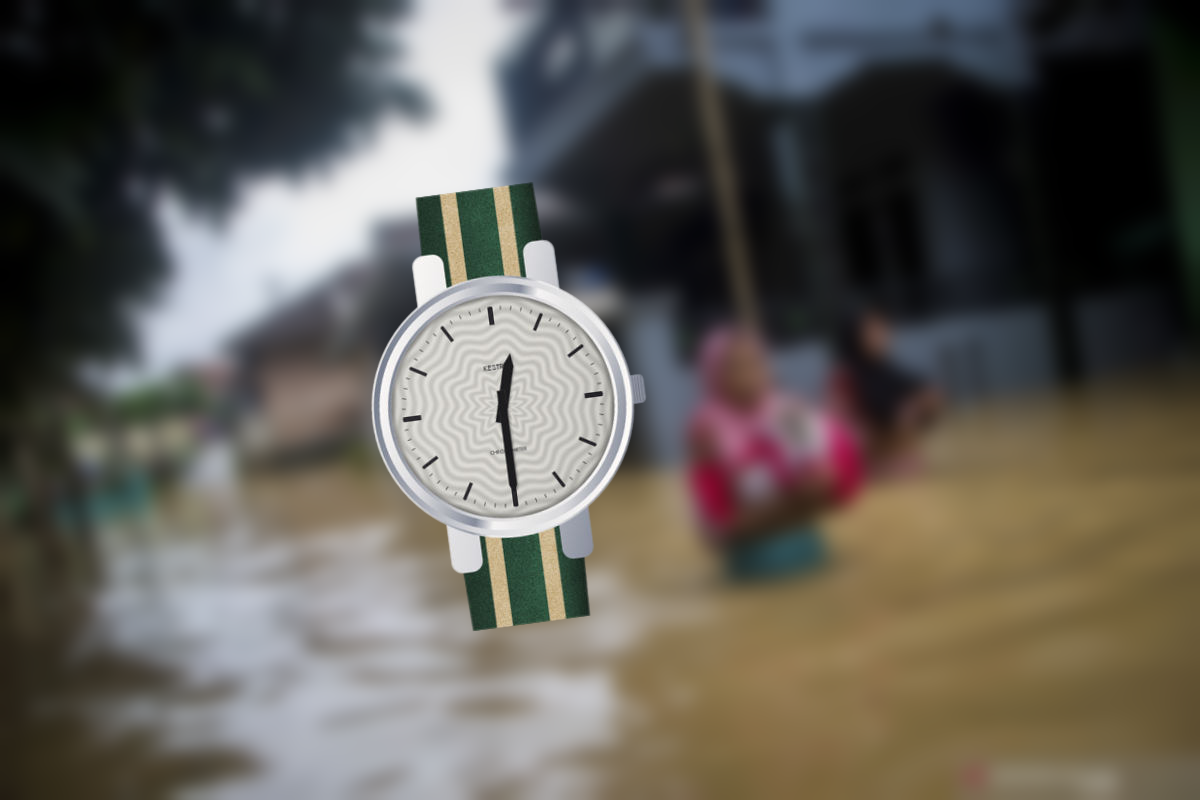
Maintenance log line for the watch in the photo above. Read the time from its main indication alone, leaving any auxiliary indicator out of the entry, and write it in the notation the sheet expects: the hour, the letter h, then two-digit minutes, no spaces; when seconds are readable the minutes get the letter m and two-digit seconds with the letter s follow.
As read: 12h30
